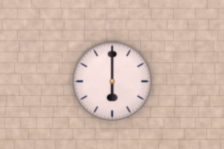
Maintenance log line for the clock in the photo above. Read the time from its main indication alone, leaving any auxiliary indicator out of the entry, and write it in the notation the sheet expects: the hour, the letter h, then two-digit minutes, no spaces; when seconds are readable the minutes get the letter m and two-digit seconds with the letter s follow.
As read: 6h00
